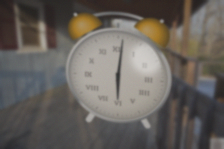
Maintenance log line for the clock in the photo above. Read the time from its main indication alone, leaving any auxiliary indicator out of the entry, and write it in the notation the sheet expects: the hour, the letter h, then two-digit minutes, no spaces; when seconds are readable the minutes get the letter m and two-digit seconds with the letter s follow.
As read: 6h01
